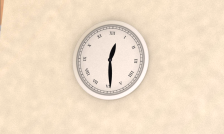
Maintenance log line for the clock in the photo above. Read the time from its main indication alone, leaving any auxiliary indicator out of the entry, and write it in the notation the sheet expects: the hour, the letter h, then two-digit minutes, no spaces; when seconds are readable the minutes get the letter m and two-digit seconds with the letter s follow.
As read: 12h29
